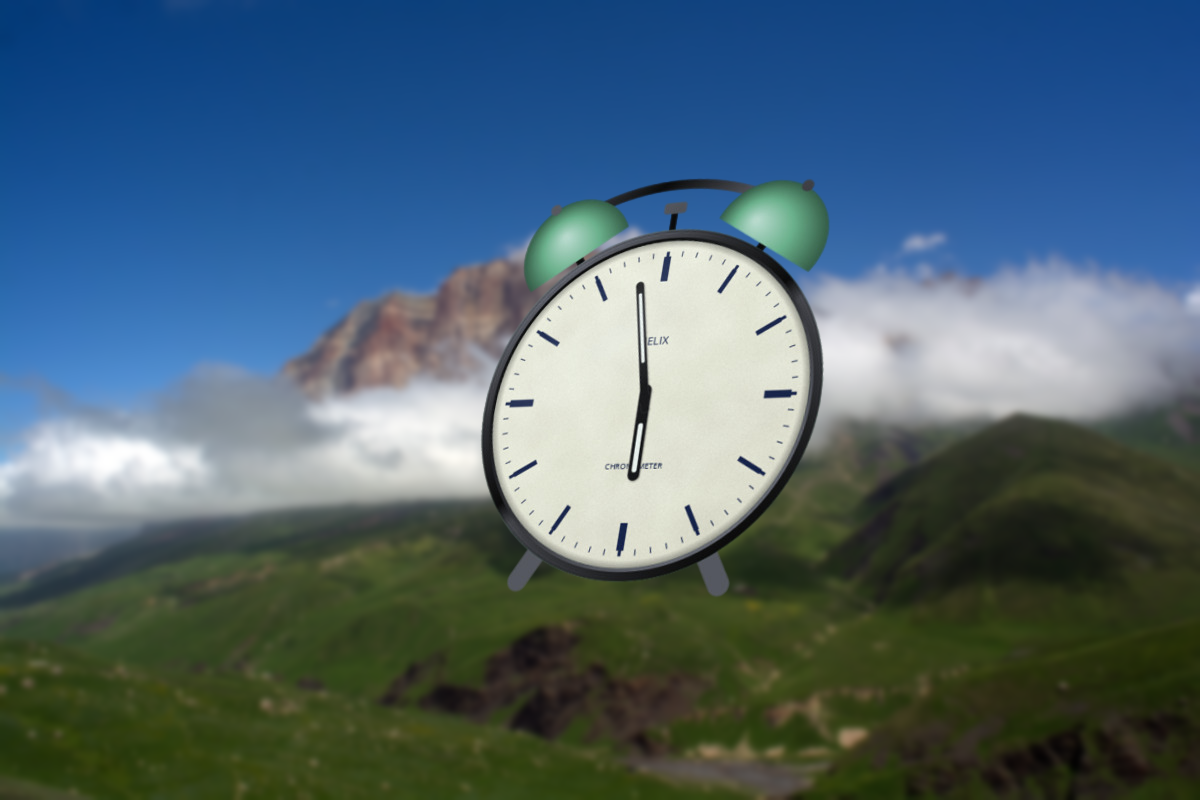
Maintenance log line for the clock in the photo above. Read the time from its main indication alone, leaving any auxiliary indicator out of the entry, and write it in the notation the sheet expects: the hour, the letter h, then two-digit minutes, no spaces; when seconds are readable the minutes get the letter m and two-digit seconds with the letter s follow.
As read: 5h58
